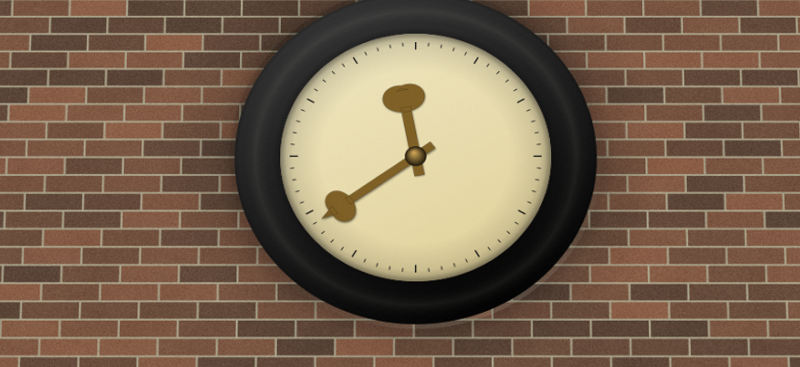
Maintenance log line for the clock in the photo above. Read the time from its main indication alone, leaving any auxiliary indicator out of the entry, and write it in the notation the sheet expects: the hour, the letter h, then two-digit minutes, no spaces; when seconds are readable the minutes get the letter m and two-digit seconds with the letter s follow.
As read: 11h39
